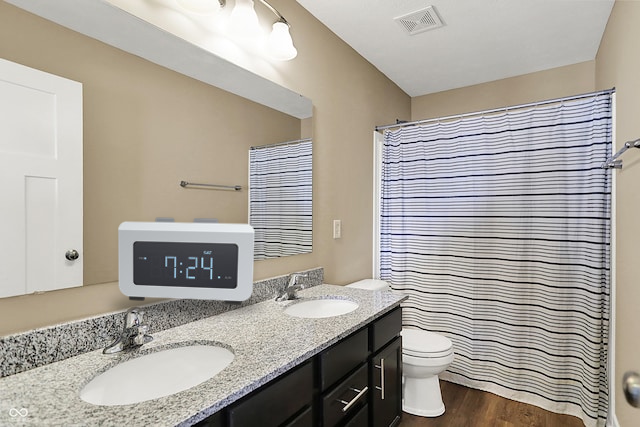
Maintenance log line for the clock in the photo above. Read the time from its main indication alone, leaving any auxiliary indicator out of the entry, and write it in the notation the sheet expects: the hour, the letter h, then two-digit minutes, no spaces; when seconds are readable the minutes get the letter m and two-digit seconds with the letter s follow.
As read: 7h24
